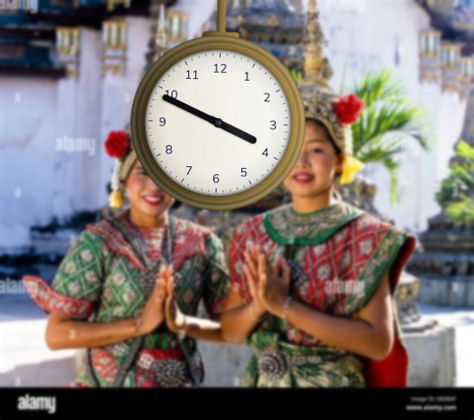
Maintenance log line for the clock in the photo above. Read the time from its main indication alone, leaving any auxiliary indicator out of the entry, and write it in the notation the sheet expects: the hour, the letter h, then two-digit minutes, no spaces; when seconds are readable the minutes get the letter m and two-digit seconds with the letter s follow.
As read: 3h49
